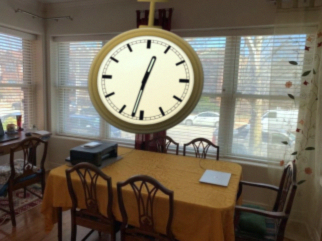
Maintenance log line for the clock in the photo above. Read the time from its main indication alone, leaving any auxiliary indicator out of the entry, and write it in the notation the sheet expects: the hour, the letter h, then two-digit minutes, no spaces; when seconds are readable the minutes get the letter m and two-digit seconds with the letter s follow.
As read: 12h32
